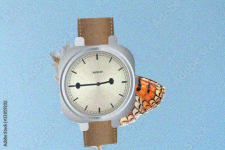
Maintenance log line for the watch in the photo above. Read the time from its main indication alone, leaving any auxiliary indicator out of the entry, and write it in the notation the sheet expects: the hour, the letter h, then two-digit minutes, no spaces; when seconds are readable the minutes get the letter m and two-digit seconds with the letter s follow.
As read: 2h45
